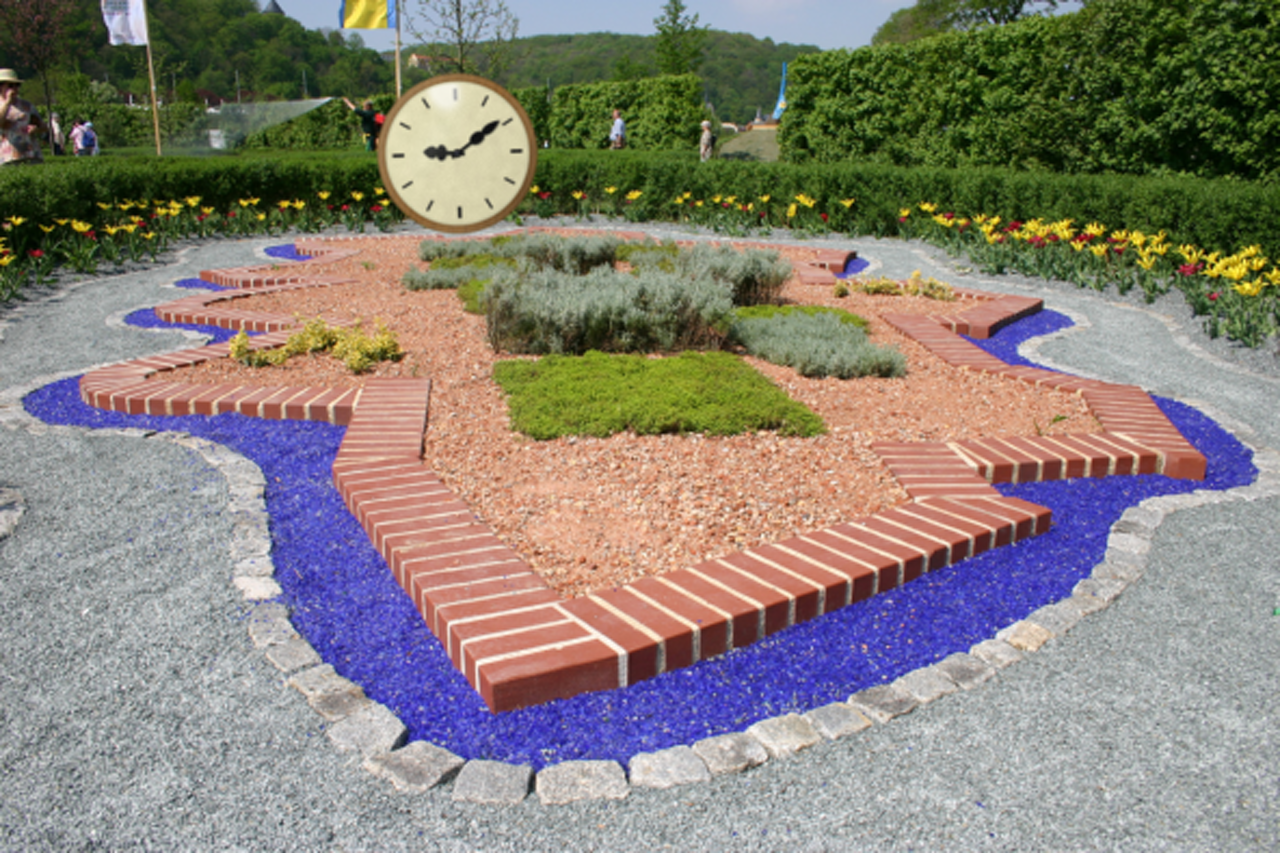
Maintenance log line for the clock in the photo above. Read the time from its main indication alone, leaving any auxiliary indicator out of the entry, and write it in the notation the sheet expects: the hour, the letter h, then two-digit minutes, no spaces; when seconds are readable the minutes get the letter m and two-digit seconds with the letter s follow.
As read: 9h09
